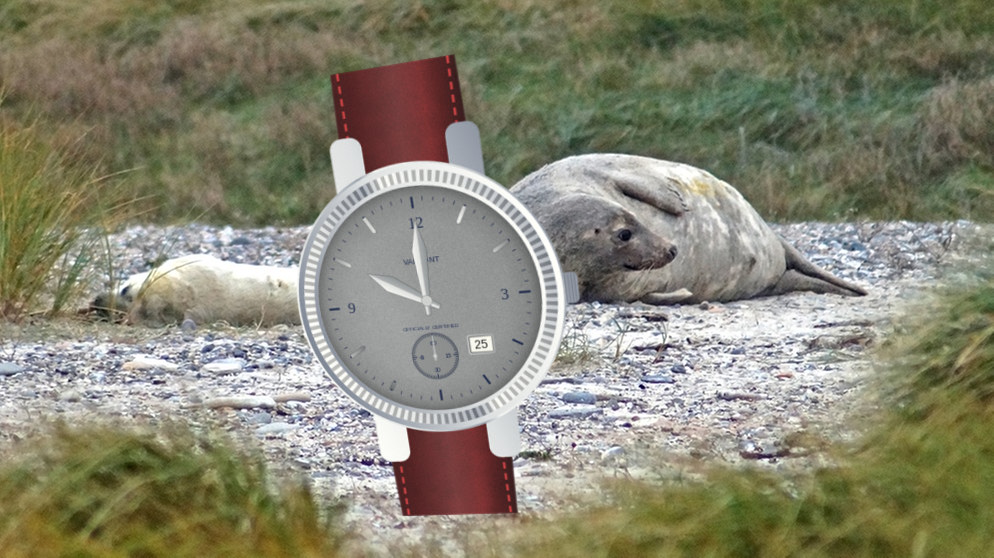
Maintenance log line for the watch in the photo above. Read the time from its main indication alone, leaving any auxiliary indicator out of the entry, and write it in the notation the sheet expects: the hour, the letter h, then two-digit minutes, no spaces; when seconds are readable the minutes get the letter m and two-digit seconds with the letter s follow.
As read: 10h00
